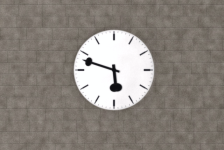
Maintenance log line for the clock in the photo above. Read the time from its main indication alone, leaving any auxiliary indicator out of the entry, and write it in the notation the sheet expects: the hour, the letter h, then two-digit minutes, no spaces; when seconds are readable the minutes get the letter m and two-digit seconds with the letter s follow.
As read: 5h48
